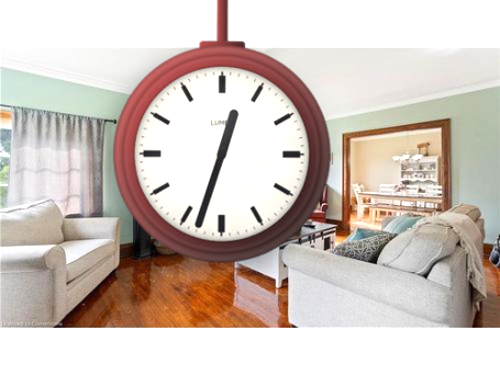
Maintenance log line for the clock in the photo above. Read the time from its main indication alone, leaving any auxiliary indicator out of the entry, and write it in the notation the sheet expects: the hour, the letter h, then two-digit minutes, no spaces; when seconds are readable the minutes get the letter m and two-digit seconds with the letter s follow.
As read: 12h33
